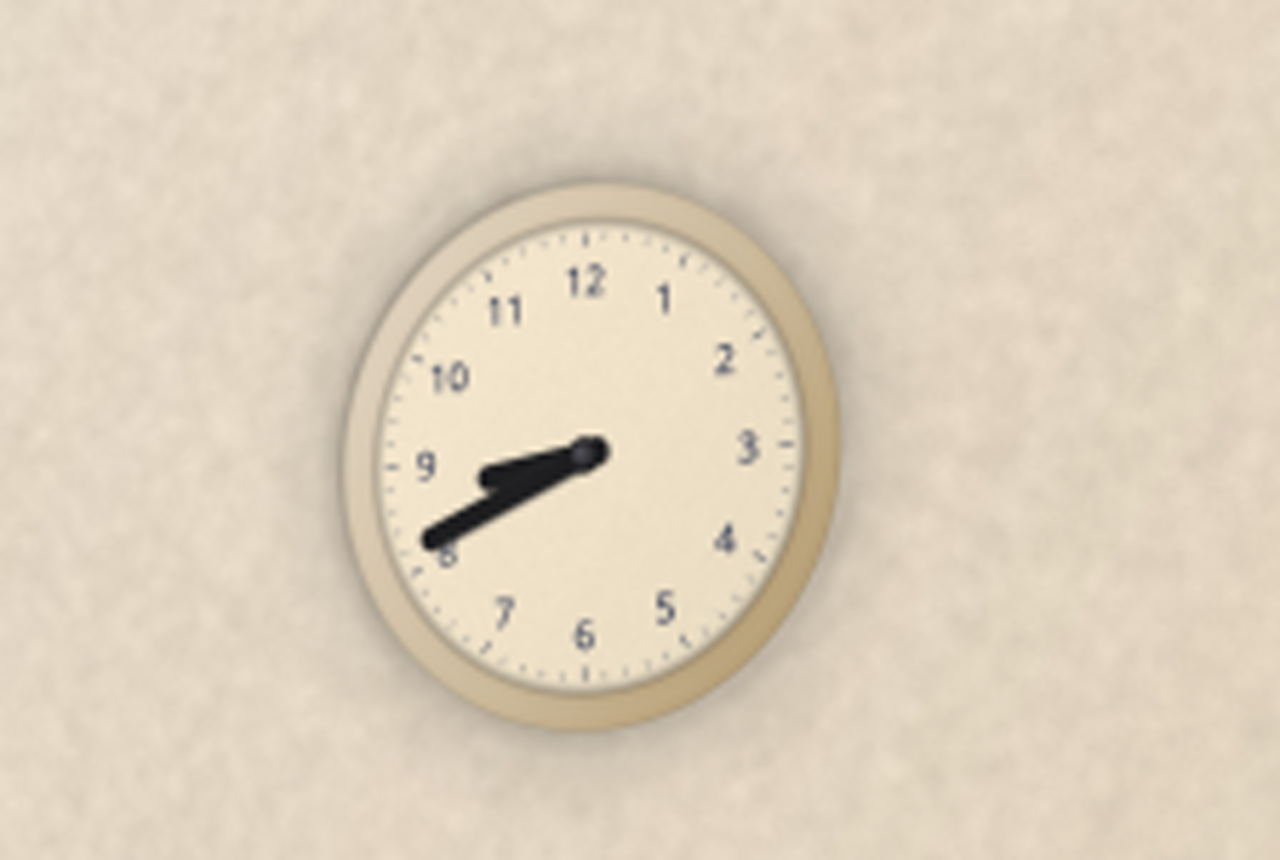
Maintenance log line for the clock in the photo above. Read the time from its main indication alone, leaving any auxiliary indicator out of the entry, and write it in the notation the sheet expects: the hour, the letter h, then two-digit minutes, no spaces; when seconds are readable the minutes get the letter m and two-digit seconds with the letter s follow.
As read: 8h41
